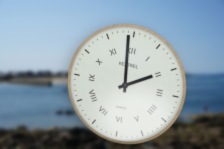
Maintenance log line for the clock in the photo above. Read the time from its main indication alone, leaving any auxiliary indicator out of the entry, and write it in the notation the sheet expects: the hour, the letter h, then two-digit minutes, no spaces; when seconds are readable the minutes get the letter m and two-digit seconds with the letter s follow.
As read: 1h59
